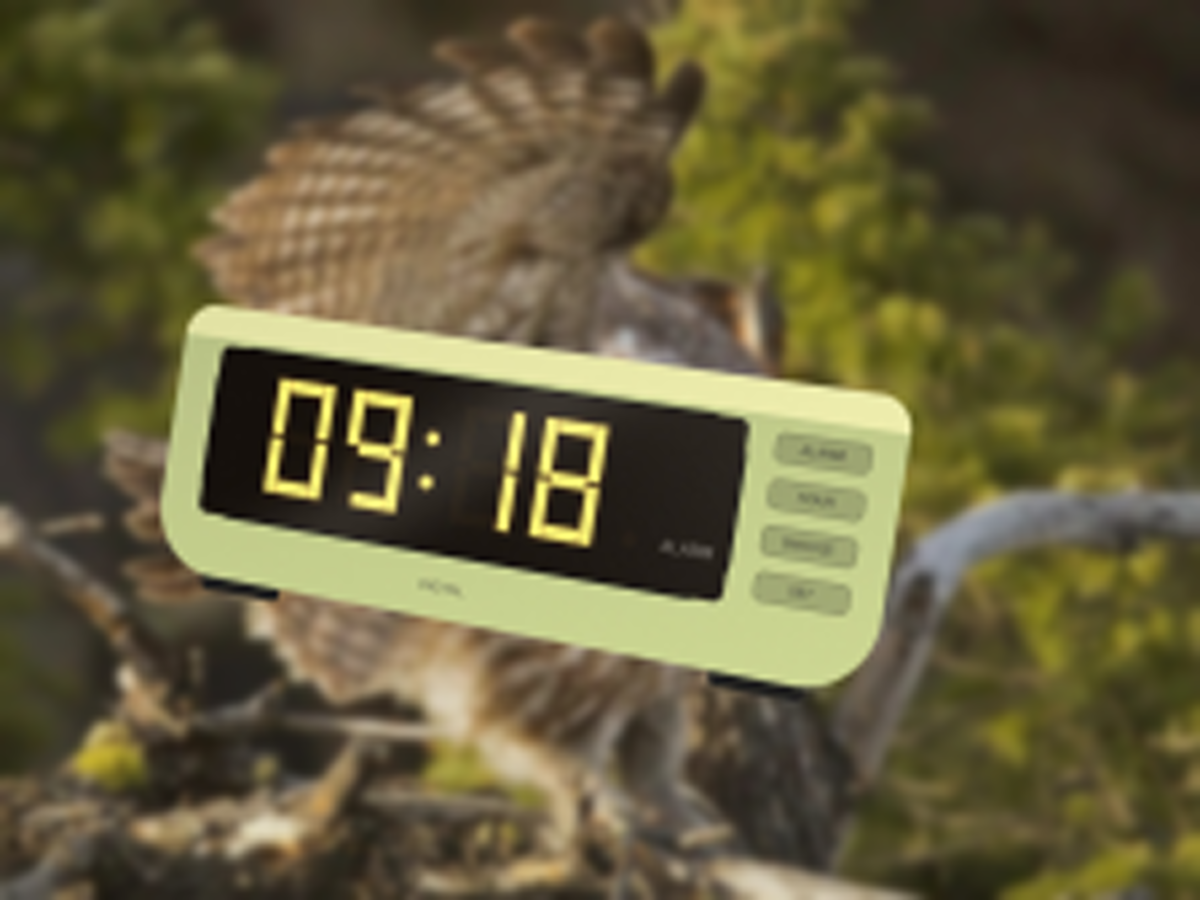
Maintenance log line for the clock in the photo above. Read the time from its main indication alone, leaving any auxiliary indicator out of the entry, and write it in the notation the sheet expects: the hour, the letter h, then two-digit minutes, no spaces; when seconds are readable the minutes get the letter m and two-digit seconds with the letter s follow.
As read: 9h18
